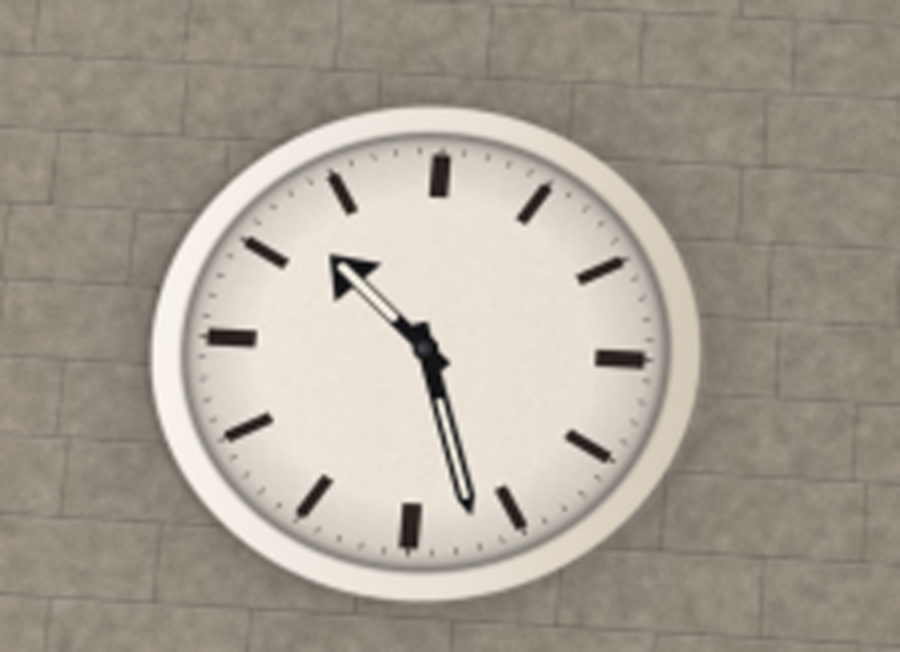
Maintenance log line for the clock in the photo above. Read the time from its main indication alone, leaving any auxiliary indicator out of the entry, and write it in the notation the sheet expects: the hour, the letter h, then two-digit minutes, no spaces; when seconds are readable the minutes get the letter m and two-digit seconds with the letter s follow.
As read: 10h27
